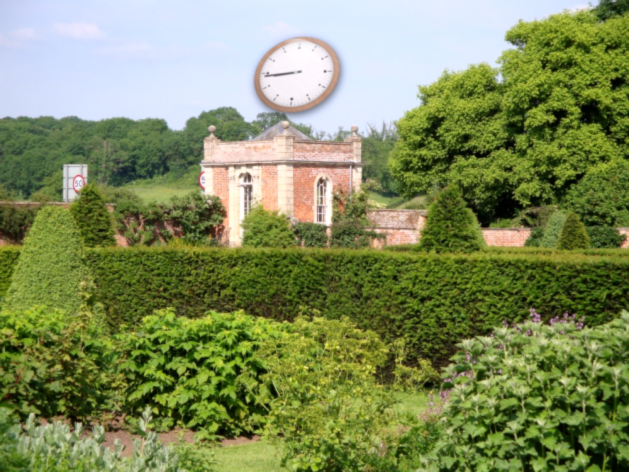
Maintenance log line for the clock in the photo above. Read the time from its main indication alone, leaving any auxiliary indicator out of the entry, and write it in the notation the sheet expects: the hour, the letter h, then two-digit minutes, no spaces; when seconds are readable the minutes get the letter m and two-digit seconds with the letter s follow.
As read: 8h44
